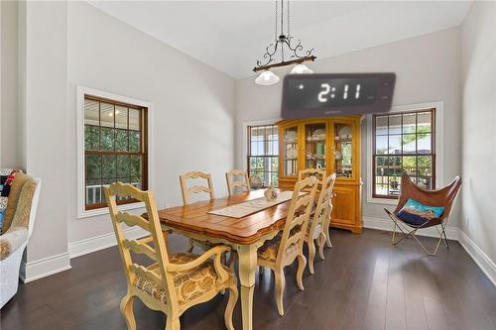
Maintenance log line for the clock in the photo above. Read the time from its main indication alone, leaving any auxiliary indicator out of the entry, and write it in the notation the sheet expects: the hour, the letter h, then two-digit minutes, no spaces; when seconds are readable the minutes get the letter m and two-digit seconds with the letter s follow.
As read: 2h11
